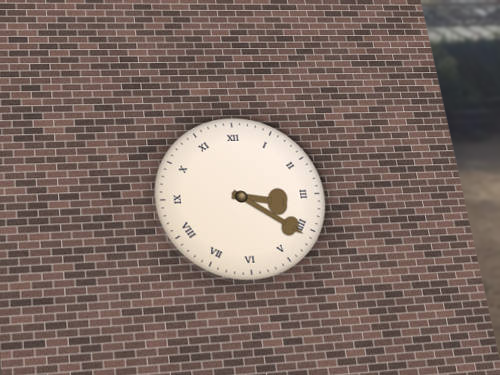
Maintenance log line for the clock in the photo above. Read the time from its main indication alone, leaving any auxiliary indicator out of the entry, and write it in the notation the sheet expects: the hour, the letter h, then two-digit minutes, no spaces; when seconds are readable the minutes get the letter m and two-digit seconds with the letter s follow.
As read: 3h21
